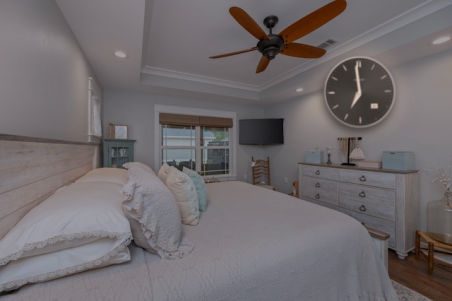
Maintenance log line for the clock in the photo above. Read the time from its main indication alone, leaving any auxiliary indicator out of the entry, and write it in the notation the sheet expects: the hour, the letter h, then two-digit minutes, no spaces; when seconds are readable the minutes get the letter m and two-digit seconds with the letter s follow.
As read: 6h59
